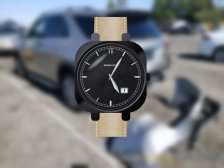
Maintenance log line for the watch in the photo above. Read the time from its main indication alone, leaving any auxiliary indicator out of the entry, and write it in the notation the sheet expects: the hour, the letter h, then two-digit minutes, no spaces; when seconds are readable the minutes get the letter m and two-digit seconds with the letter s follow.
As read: 5h05
